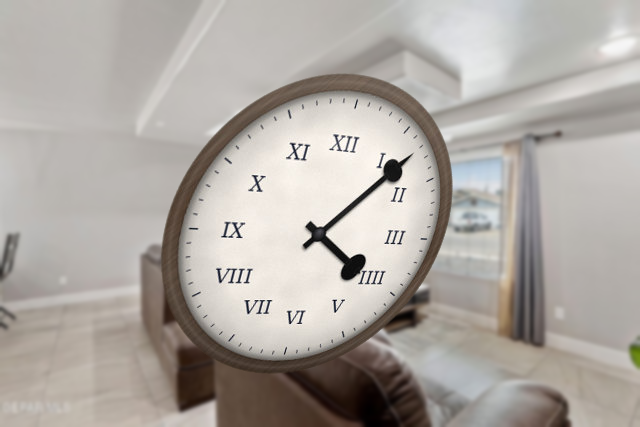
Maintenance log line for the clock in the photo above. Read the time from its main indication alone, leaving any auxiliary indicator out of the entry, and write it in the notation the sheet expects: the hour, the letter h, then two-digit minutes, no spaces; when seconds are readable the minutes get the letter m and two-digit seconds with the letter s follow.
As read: 4h07
